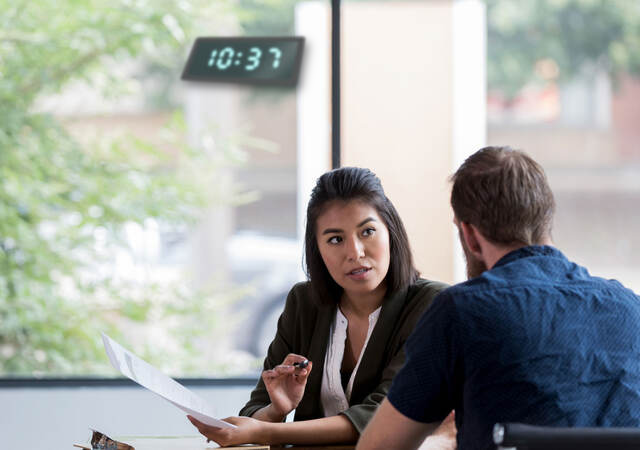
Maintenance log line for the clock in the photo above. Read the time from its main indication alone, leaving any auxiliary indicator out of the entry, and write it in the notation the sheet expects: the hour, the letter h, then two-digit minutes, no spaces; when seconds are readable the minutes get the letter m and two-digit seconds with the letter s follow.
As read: 10h37
